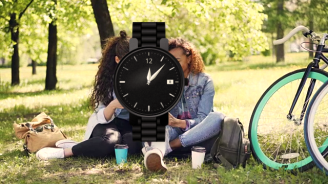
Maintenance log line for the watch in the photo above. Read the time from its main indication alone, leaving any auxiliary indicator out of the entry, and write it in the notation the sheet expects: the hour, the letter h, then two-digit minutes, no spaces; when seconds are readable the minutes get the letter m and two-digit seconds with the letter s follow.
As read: 12h07
